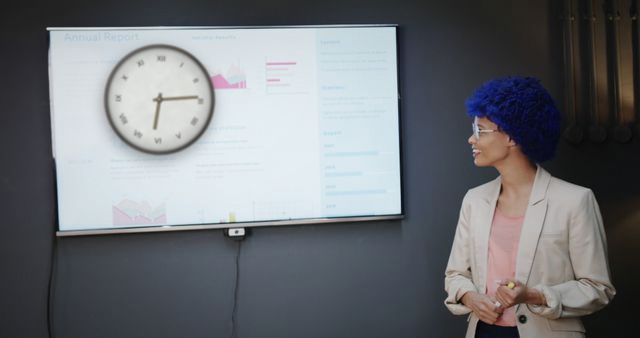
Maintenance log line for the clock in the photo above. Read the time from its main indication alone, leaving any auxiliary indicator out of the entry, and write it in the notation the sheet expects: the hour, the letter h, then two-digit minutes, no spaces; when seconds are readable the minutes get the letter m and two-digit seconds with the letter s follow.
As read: 6h14
